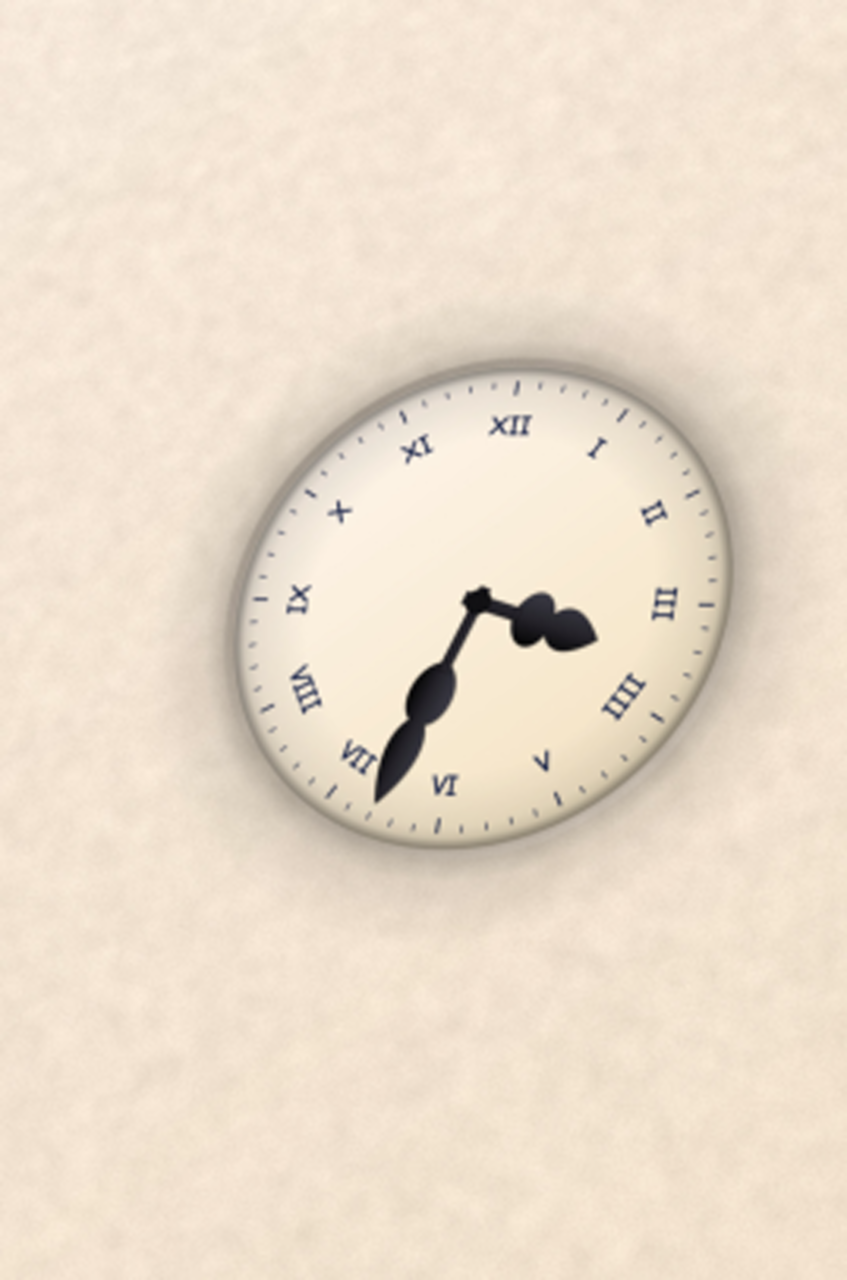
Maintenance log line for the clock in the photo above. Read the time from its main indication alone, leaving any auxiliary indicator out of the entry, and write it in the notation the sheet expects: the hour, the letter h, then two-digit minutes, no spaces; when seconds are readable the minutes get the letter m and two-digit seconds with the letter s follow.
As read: 3h33
